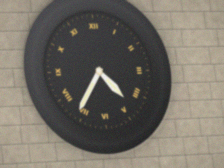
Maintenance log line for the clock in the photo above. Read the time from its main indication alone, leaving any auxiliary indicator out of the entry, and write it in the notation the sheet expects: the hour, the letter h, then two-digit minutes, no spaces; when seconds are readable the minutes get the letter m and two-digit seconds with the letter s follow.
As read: 4h36
